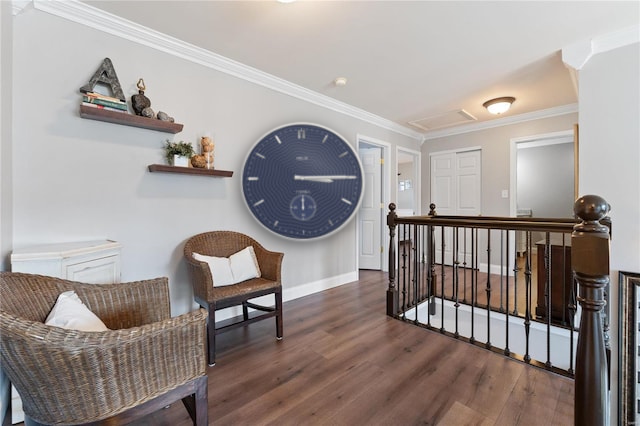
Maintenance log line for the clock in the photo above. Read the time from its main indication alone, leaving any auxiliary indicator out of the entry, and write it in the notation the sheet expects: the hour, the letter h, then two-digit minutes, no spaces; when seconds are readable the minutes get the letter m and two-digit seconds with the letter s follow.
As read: 3h15
